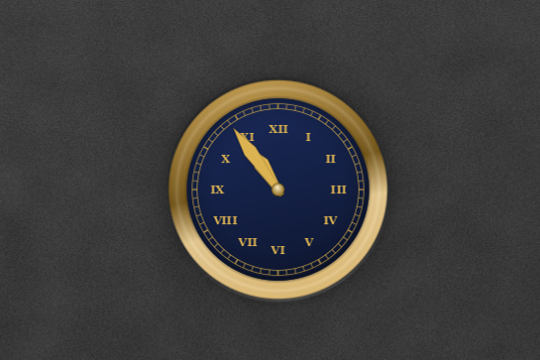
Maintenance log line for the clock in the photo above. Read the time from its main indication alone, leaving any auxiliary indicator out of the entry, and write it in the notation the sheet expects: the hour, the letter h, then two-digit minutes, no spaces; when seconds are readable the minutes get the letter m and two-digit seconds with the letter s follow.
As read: 10h54
